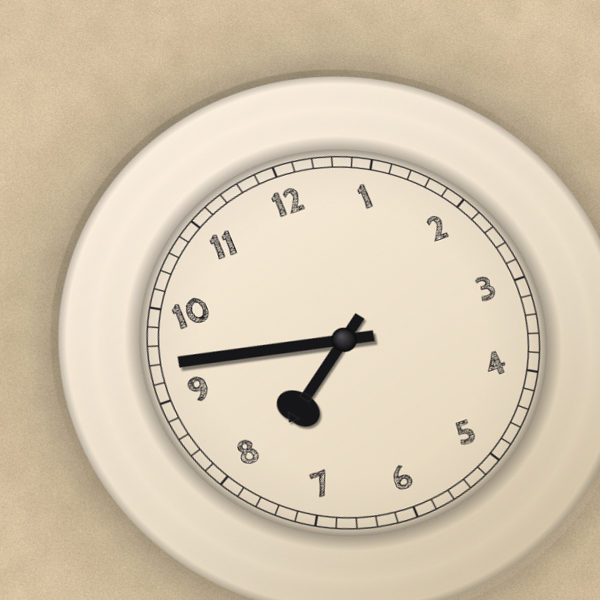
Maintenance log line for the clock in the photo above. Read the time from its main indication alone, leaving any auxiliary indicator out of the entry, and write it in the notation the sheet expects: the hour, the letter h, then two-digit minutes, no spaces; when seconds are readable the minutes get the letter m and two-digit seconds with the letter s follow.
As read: 7h47
